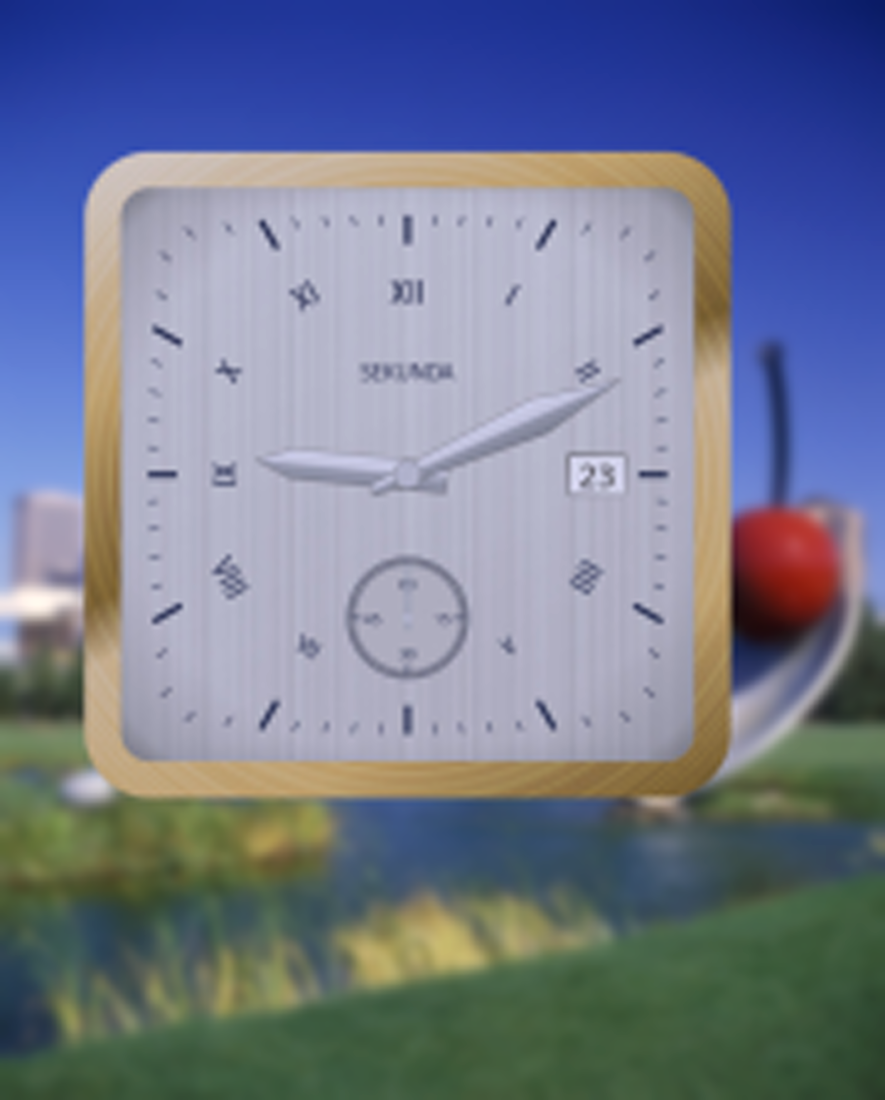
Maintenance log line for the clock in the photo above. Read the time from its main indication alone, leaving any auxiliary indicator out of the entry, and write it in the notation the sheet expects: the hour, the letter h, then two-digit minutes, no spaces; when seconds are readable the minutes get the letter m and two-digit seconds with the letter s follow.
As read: 9h11
